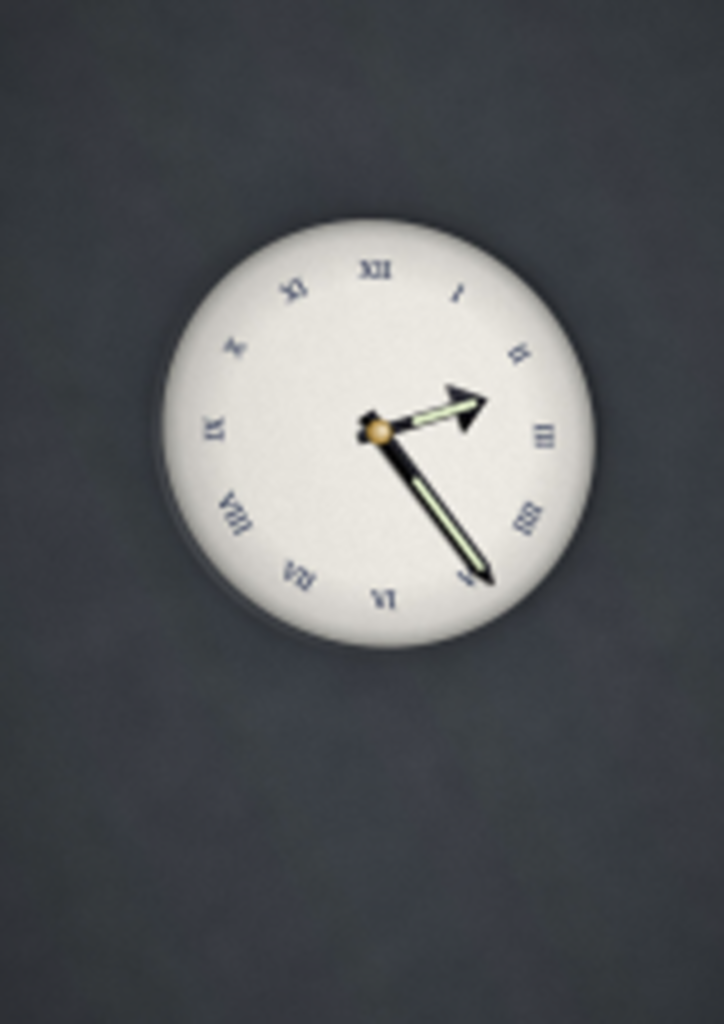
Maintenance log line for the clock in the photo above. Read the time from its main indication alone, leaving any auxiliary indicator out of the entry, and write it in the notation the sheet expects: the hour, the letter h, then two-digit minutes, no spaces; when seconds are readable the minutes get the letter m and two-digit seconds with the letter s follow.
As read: 2h24
